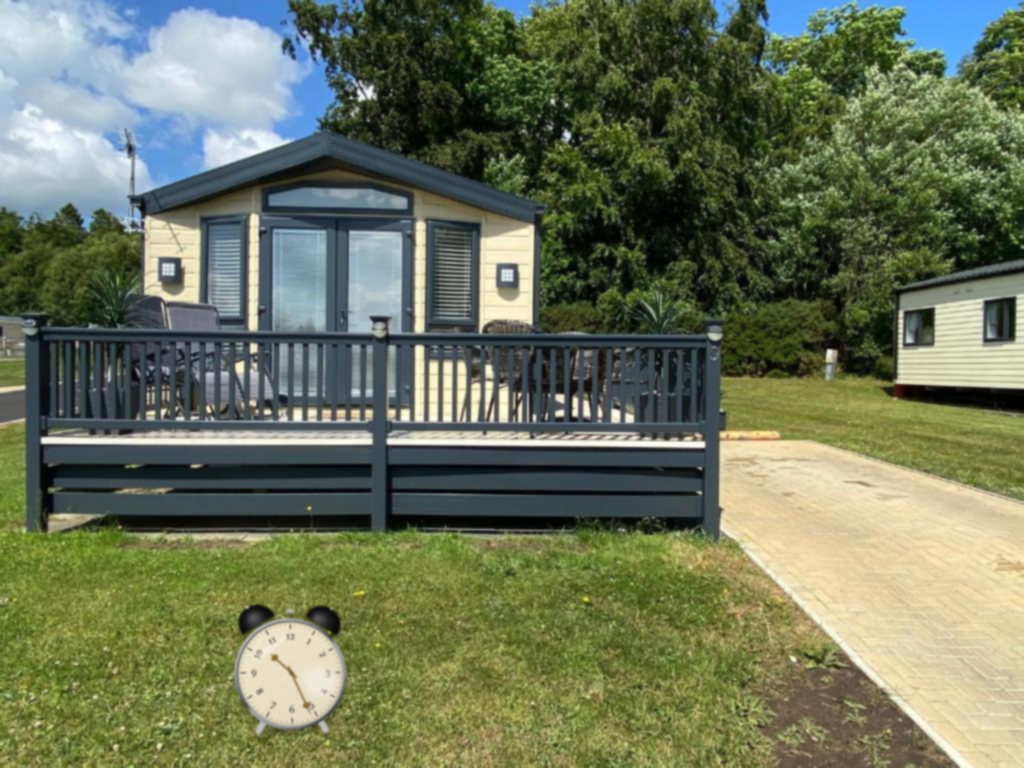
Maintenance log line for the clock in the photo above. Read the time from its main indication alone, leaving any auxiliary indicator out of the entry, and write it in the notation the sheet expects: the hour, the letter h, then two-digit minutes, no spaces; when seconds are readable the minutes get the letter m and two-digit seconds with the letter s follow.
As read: 10h26
